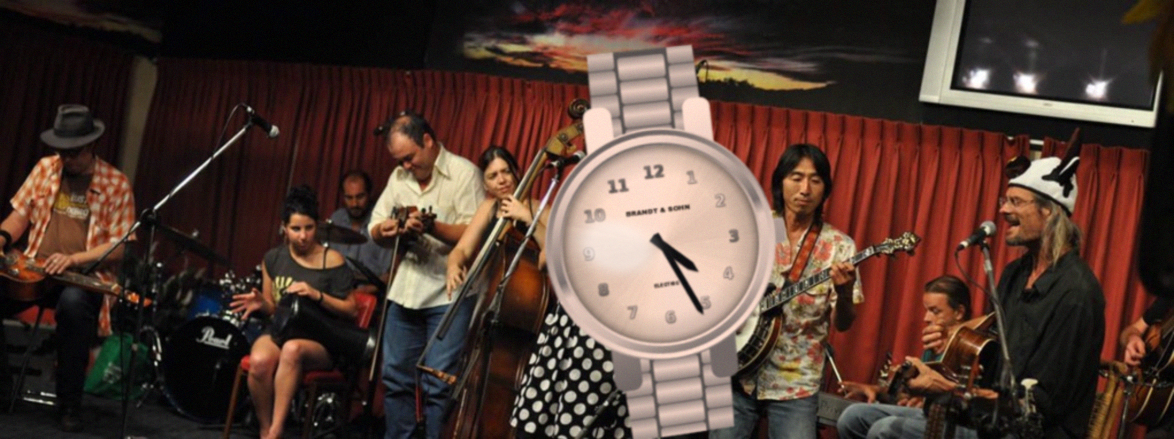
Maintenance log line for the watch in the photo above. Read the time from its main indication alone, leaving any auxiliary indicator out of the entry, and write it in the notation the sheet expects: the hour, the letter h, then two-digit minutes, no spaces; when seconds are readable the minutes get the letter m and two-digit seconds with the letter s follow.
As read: 4h26
